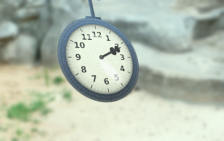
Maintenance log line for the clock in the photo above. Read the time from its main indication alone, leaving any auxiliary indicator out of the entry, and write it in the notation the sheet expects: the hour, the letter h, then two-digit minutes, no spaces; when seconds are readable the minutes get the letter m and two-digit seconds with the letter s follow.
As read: 2h11
